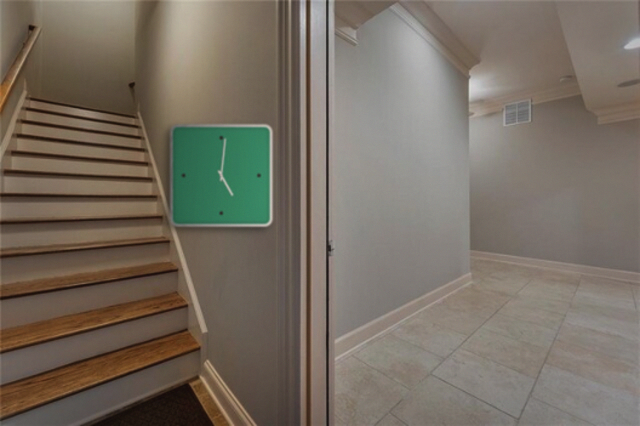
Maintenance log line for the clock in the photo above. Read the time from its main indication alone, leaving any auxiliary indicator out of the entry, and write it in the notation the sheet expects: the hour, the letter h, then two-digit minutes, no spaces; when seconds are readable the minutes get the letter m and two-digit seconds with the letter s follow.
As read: 5h01
